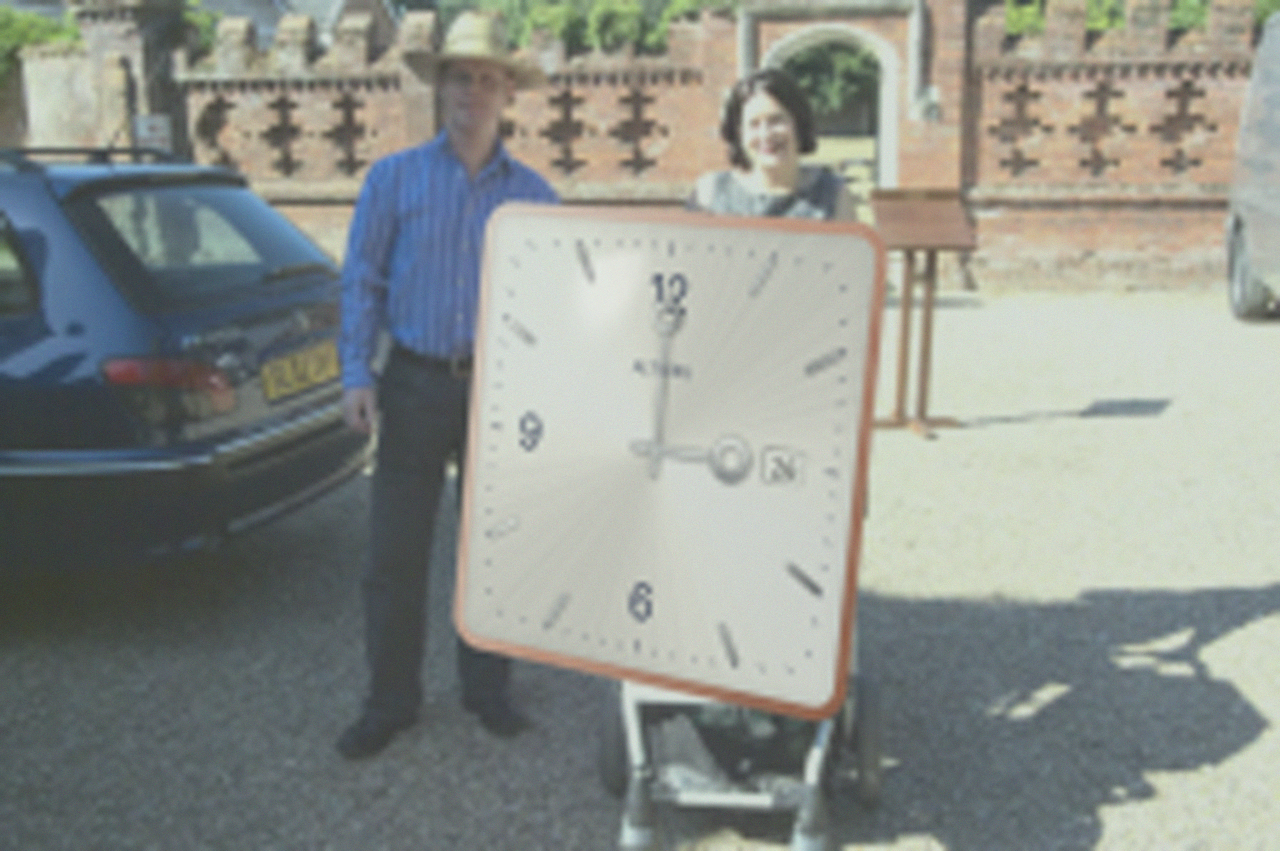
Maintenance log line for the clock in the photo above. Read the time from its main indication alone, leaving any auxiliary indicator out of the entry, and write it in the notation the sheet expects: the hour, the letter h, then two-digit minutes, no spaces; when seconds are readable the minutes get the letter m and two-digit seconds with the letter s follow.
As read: 3h00
